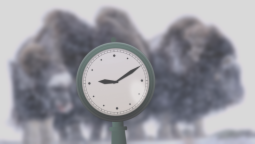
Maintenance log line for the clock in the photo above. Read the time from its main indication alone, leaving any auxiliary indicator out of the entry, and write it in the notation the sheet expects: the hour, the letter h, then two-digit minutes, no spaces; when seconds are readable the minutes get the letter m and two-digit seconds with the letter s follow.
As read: 9h10
